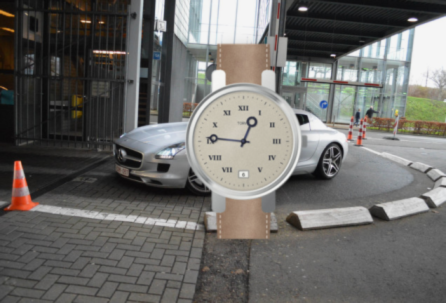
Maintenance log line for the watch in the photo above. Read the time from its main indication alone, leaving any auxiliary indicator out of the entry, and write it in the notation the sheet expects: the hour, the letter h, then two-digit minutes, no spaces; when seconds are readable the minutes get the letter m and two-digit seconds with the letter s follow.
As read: 12h46
